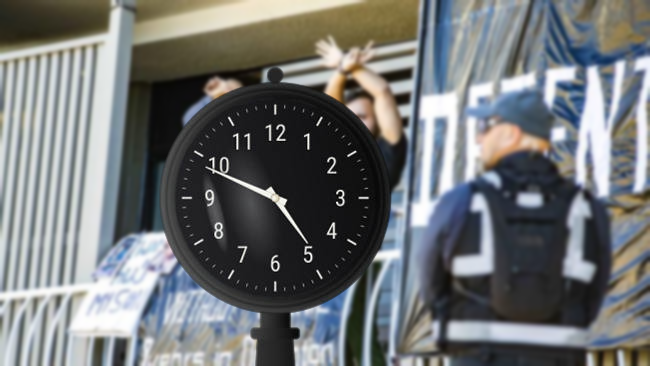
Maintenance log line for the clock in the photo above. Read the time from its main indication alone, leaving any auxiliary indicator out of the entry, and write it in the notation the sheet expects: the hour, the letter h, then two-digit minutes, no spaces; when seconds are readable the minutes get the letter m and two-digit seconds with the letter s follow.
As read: 4h49
